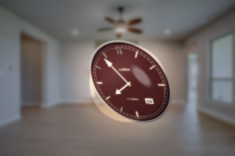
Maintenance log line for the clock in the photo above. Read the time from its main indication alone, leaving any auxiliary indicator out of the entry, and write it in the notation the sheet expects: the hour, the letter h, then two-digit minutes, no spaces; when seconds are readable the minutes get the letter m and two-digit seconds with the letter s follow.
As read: 7h54
